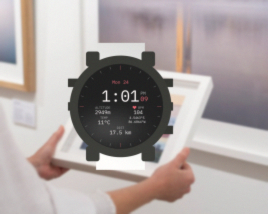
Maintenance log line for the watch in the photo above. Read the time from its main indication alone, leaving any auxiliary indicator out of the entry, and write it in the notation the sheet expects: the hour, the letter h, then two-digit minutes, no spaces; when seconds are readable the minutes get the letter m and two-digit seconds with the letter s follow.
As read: 1h01
